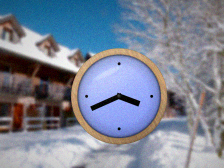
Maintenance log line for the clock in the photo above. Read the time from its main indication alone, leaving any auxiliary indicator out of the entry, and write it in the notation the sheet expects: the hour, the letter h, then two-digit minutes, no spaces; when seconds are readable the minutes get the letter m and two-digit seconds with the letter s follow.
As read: 3h41
